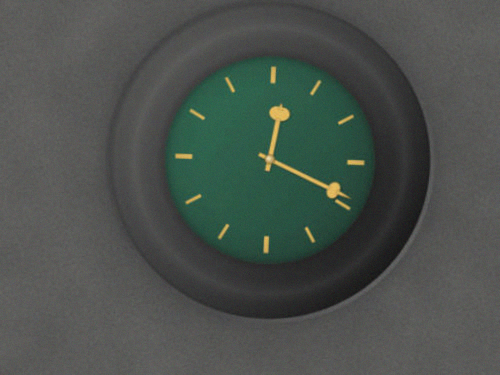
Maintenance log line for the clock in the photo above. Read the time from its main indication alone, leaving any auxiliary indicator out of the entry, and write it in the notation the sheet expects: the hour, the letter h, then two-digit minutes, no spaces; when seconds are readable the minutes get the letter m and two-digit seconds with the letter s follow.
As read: 12h19
